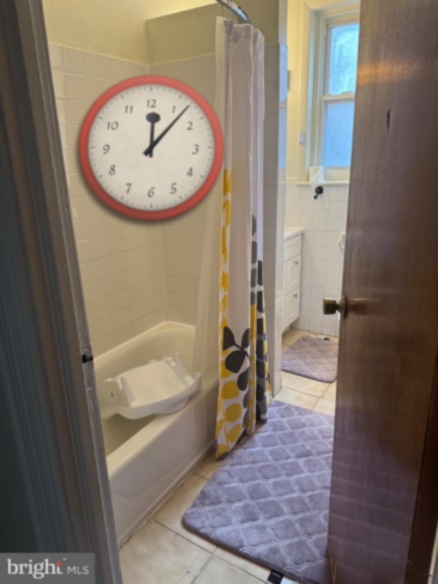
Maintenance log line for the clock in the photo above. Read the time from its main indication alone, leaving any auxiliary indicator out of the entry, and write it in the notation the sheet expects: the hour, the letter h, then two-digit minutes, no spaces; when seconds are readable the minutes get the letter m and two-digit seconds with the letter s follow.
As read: 12h07
